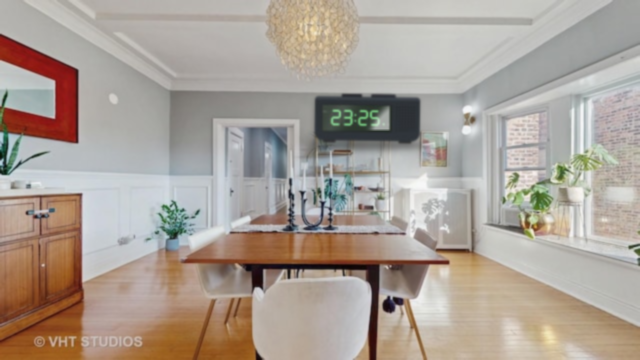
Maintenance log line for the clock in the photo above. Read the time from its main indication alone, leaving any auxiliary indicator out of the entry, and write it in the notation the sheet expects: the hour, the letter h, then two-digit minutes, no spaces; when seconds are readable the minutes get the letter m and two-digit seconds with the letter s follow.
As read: 23h25
